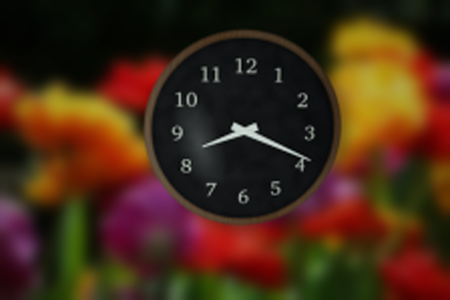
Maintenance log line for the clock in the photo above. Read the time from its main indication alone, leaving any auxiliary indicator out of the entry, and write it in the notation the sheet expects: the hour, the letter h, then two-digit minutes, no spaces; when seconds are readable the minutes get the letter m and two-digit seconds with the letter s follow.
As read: 8h19
